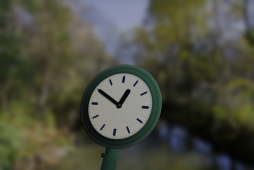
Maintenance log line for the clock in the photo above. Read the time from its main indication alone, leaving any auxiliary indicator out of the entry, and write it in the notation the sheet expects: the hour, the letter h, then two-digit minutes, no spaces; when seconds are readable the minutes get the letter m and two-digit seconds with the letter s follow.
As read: 12h50
